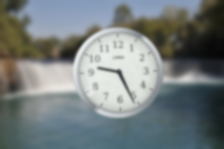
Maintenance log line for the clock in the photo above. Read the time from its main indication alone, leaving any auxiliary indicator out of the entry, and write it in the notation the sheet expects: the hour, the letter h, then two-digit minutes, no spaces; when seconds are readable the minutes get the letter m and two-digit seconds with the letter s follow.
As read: 9h26
